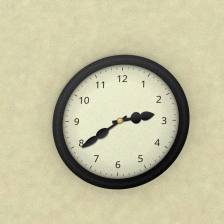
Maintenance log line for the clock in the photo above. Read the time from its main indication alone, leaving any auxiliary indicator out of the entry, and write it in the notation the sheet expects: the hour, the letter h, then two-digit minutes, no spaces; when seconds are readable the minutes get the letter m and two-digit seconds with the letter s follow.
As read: 2h39
